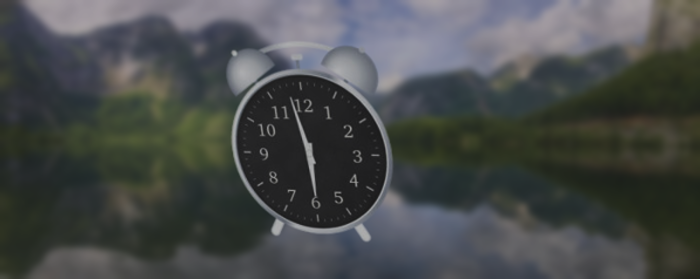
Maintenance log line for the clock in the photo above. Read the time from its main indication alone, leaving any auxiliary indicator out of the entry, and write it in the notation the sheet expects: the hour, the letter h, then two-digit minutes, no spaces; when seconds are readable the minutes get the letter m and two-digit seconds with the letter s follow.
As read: 5h58
